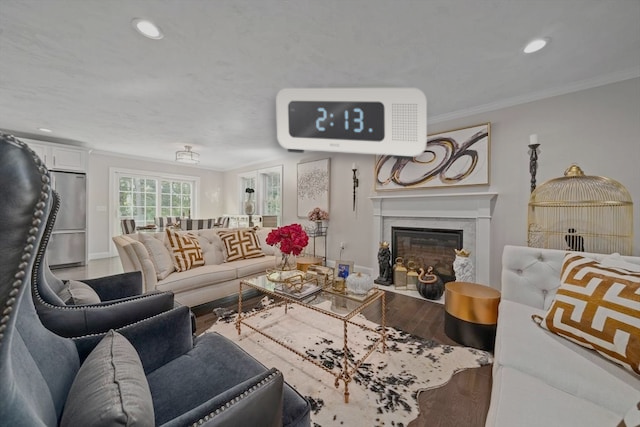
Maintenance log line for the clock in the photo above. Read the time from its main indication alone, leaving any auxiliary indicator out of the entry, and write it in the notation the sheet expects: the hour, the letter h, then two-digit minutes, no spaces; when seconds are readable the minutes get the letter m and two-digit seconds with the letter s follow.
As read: 2h13
